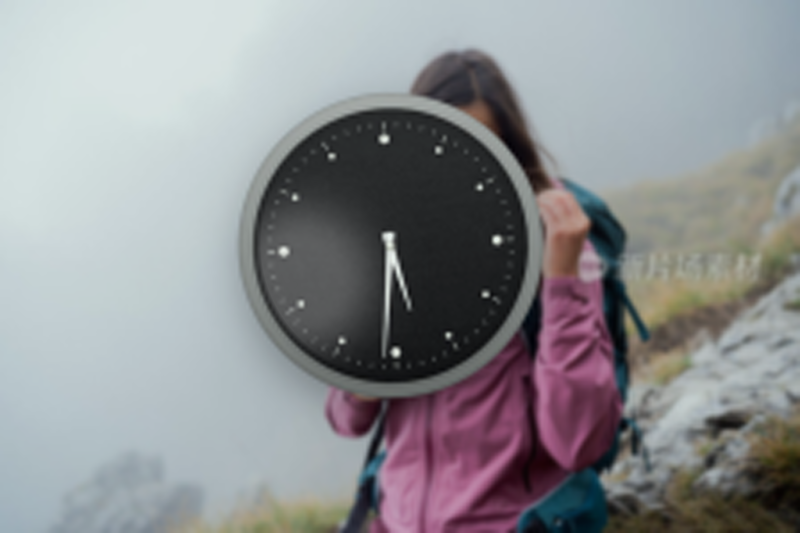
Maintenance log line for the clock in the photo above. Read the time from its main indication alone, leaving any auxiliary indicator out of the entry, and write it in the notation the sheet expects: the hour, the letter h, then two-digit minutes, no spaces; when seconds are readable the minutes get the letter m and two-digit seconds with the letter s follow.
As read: 5h31
